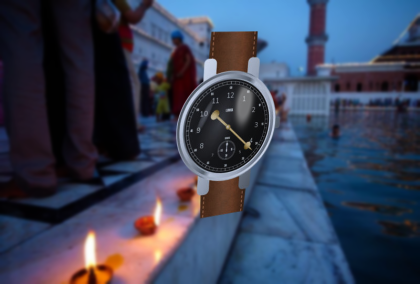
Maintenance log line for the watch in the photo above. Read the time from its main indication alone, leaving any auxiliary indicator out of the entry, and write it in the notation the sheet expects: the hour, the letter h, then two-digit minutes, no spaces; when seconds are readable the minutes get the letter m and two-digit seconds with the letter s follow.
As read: 10h22
